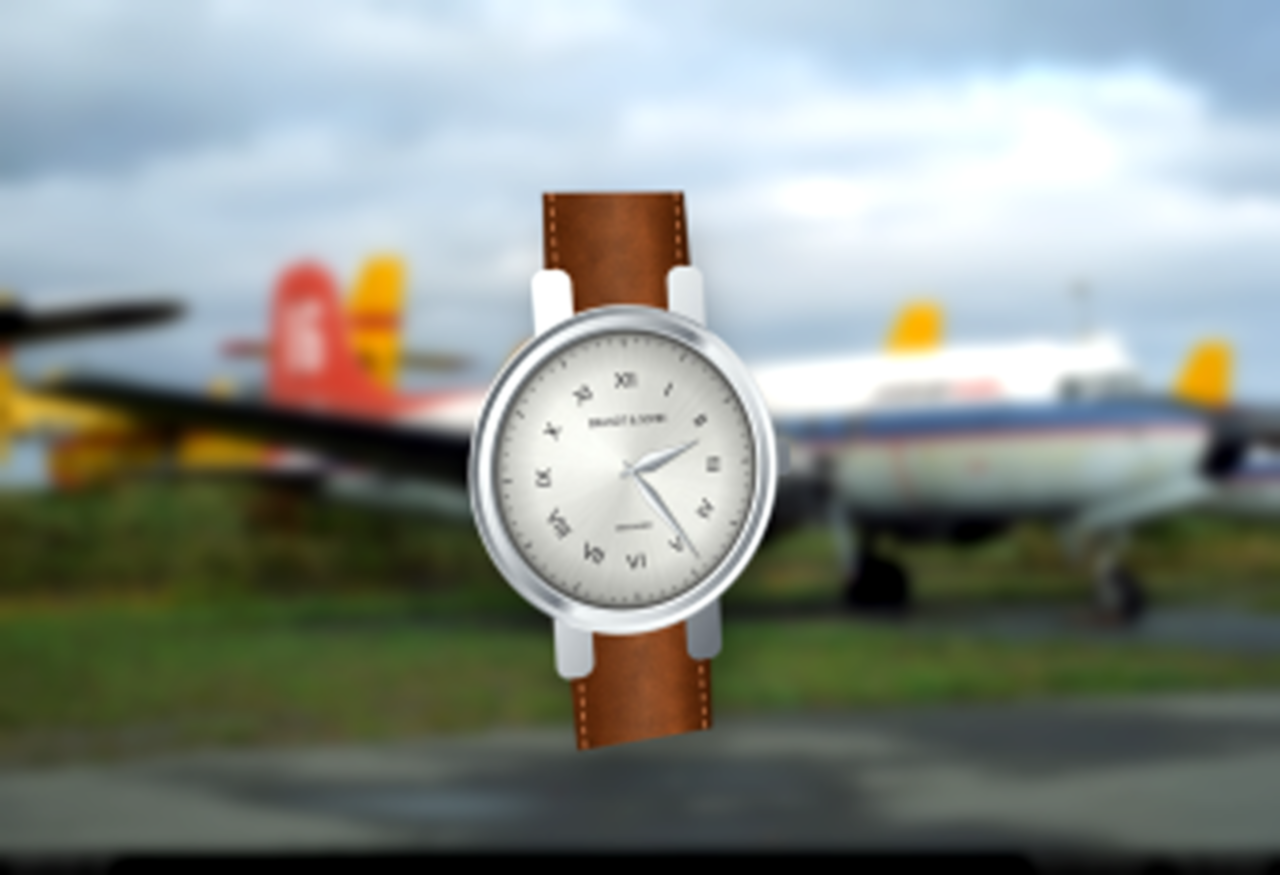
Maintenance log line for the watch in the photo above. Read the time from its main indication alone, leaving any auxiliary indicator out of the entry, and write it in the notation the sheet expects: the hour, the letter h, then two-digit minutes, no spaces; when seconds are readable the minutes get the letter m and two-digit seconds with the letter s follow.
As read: 2h24
